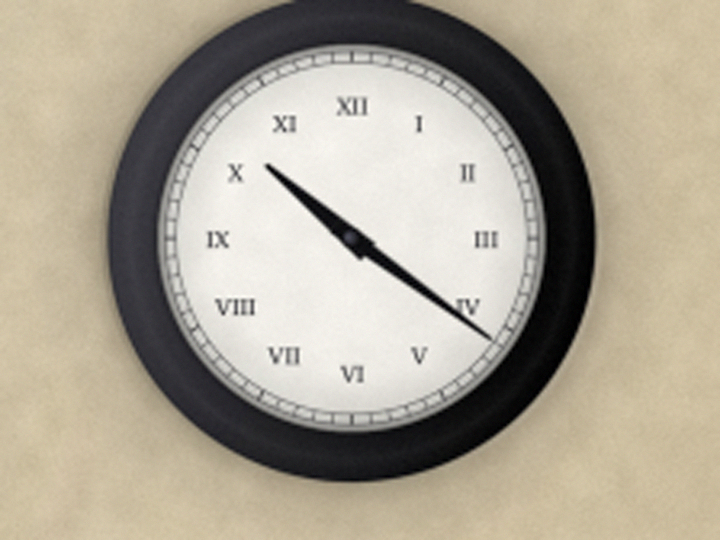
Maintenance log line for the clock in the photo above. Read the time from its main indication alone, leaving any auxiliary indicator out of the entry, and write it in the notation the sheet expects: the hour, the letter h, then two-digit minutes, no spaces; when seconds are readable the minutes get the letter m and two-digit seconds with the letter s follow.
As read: 10h21
